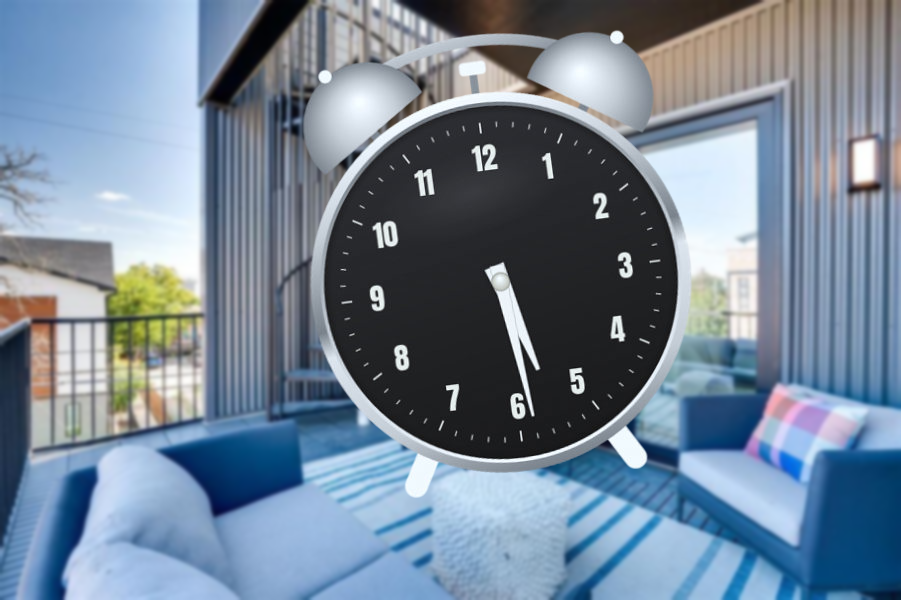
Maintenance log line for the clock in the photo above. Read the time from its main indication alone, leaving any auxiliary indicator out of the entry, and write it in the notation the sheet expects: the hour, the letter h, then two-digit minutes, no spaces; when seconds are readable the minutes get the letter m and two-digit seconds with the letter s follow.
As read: 5h29
